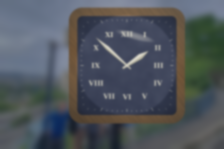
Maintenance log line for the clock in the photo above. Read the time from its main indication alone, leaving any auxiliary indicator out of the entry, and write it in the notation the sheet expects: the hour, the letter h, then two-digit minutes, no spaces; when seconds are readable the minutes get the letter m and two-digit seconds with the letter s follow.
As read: 1h52
